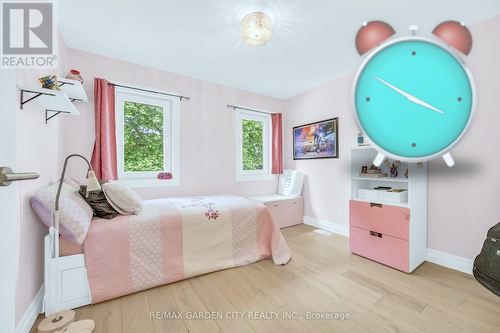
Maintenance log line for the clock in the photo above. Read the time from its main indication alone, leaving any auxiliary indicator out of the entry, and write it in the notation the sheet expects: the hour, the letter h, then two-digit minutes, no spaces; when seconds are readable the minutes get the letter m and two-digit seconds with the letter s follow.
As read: 3h50
